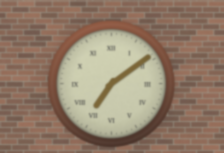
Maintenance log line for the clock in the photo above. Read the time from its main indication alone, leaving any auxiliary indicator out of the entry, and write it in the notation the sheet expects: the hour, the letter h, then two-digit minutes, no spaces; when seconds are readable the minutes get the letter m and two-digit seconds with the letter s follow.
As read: 7h09
